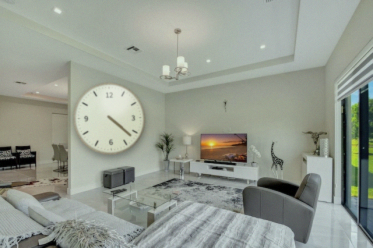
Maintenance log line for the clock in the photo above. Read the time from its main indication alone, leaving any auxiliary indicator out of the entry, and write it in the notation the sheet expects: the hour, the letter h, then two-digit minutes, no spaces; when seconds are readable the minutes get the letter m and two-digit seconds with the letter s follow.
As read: 4h22
